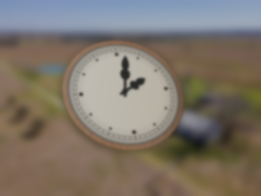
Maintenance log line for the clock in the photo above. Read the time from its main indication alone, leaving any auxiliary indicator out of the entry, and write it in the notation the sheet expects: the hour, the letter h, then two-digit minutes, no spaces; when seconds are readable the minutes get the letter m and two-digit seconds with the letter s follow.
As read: 2h02
